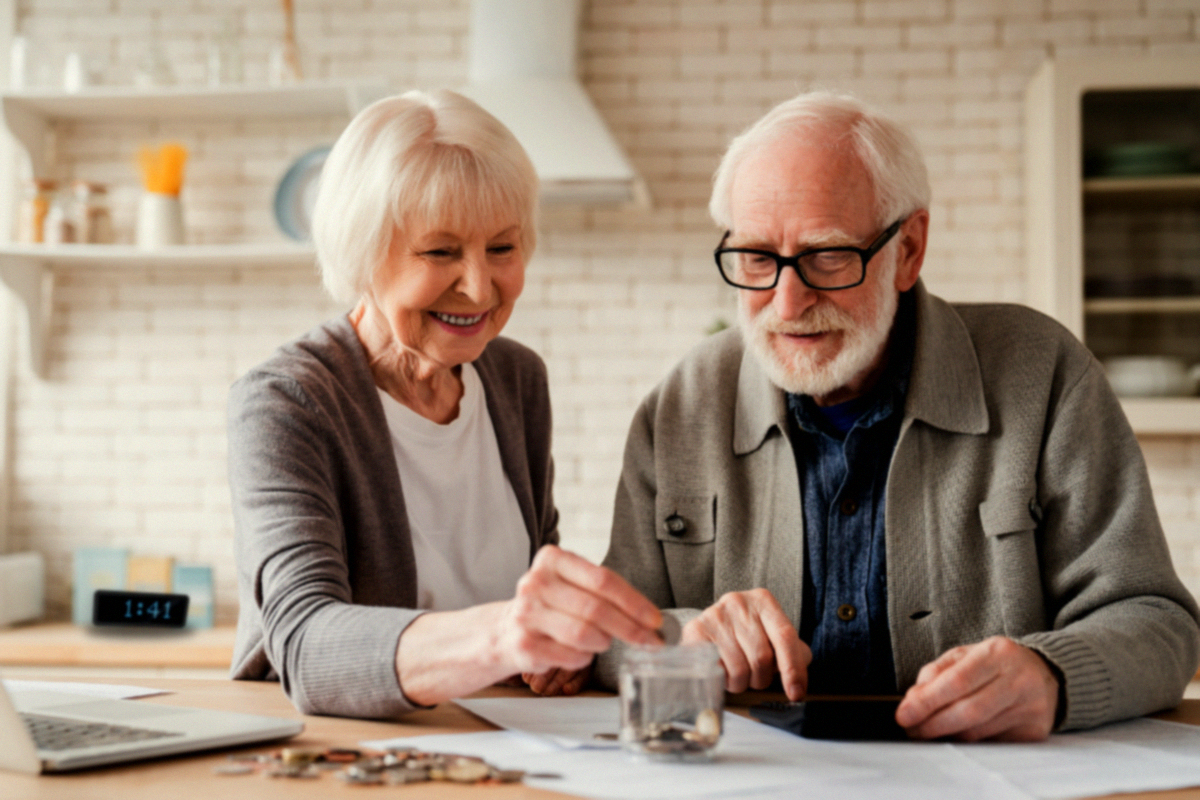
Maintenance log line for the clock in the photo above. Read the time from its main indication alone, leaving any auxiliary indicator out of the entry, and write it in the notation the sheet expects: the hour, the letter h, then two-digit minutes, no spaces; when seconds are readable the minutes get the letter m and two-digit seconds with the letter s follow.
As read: 1h41
